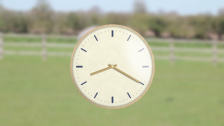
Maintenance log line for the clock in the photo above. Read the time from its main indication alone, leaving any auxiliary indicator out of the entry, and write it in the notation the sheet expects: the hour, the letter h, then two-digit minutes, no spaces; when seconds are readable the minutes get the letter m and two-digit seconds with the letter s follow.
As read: 8h20
